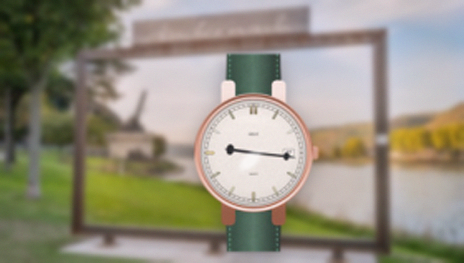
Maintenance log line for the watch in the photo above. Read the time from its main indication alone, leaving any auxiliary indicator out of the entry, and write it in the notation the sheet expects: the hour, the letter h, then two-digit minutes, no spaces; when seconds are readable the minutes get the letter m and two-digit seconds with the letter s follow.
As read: 9h16
